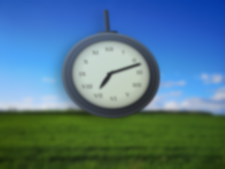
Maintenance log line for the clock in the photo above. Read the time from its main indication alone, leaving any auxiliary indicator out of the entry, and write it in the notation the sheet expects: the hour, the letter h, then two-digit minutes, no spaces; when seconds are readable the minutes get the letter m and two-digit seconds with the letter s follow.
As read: 7h12
